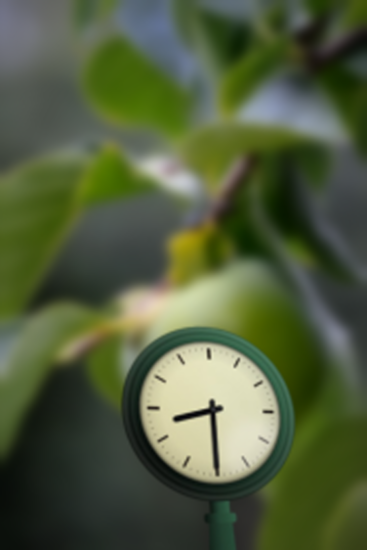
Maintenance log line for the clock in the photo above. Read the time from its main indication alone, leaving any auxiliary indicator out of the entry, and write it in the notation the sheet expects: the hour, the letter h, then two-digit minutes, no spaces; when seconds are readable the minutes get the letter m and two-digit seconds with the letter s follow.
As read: 8h30
